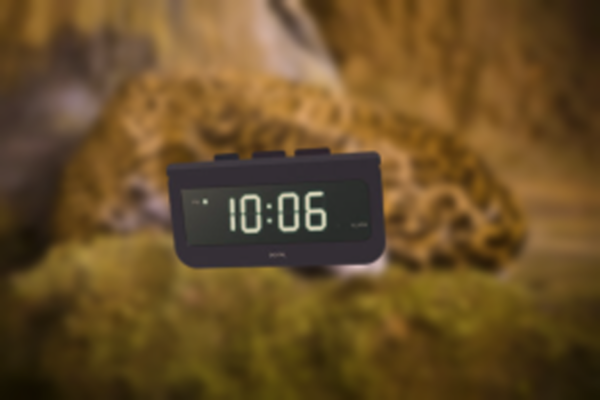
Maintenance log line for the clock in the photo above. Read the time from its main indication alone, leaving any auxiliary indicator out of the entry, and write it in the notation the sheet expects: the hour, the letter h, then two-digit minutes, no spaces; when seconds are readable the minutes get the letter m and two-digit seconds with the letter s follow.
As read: 10h06
